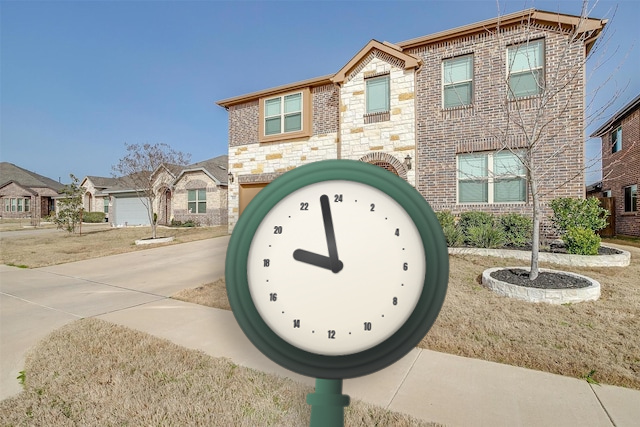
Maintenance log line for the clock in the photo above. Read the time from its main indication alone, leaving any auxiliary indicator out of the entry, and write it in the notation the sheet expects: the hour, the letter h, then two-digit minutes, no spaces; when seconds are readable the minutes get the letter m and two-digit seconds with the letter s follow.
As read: 18h58
